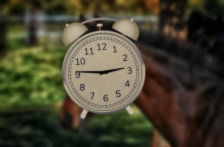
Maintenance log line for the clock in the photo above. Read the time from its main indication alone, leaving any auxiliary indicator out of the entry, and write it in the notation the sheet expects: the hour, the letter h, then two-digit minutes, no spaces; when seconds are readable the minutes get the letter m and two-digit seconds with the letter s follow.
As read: 2h46
